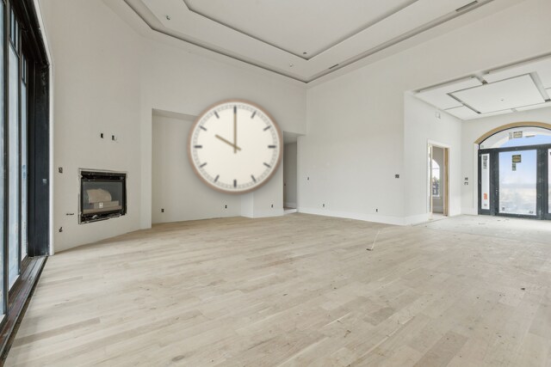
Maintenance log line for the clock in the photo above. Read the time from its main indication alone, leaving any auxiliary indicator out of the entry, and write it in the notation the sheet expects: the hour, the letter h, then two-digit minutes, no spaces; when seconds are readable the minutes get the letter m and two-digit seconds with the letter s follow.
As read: 10h00
